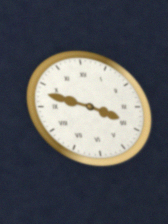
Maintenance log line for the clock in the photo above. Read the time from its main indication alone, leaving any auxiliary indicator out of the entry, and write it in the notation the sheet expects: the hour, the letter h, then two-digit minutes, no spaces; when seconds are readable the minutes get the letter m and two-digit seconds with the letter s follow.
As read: 3h48
